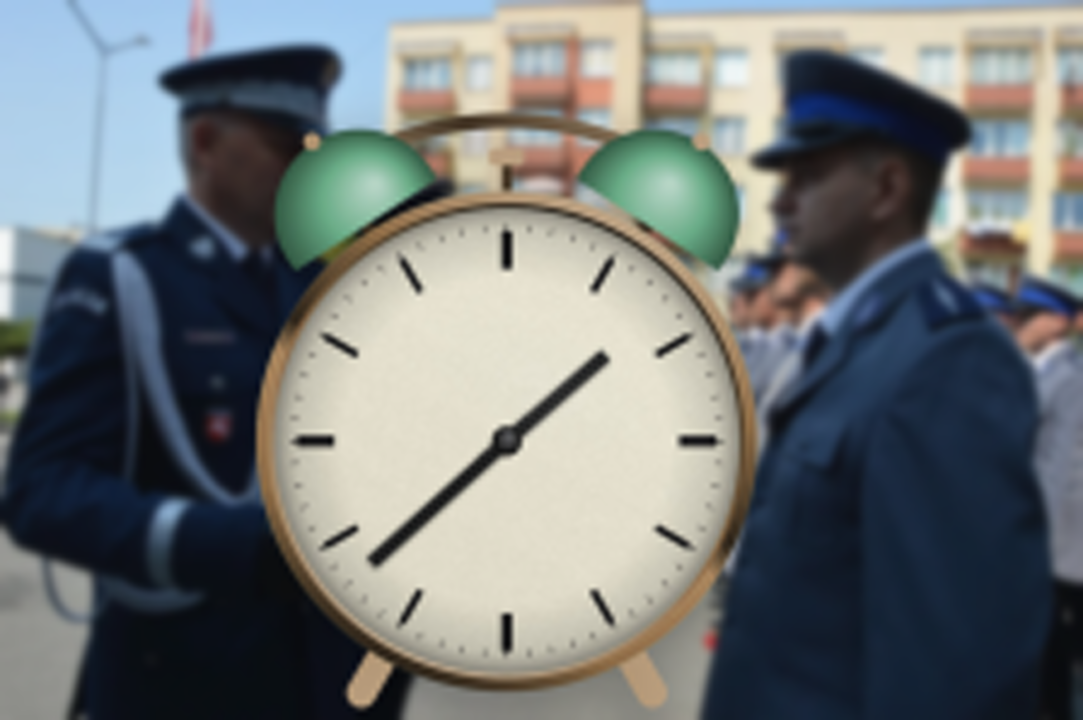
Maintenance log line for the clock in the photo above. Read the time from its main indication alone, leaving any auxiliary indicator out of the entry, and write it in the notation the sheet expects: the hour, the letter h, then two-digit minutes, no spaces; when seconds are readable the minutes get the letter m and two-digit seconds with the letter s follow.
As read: 1h38
